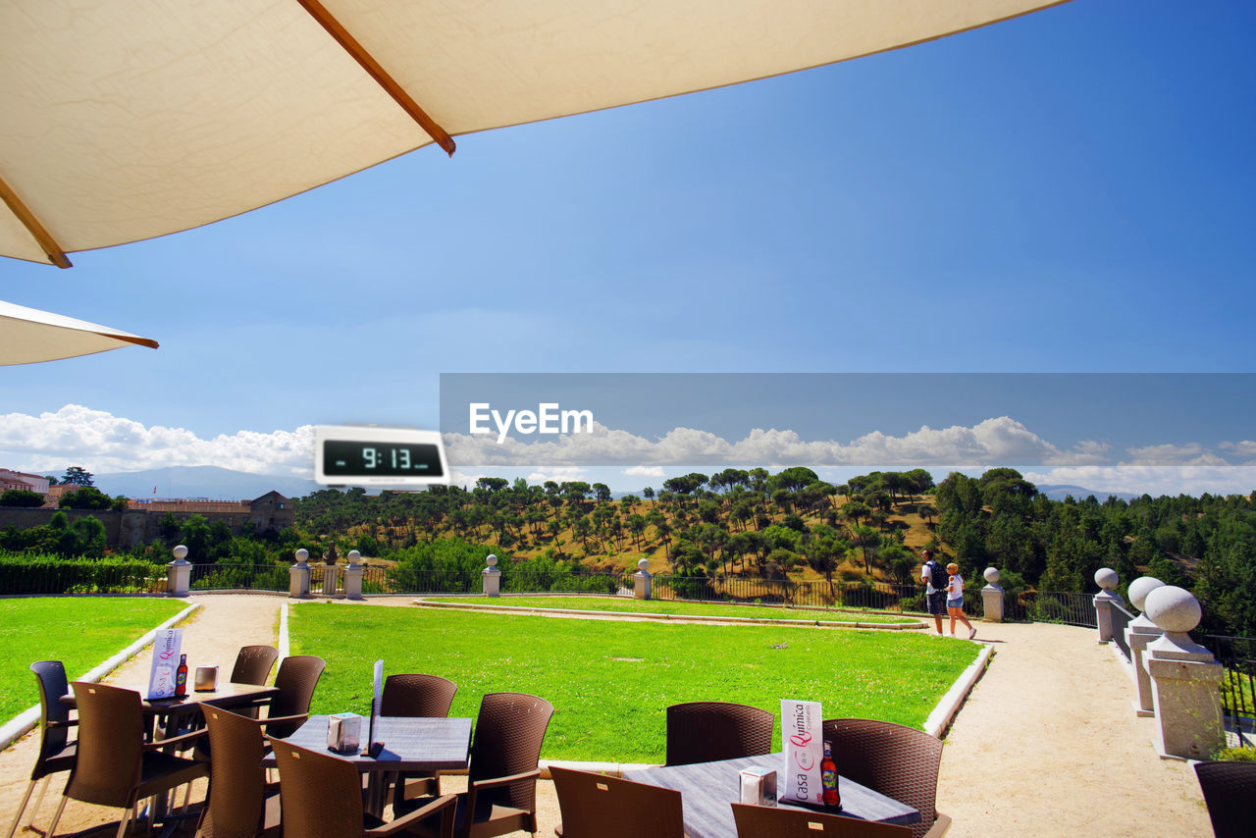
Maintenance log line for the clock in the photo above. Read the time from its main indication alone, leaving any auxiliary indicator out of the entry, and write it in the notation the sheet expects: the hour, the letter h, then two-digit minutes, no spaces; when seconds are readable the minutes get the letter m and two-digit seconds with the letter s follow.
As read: 9h13
